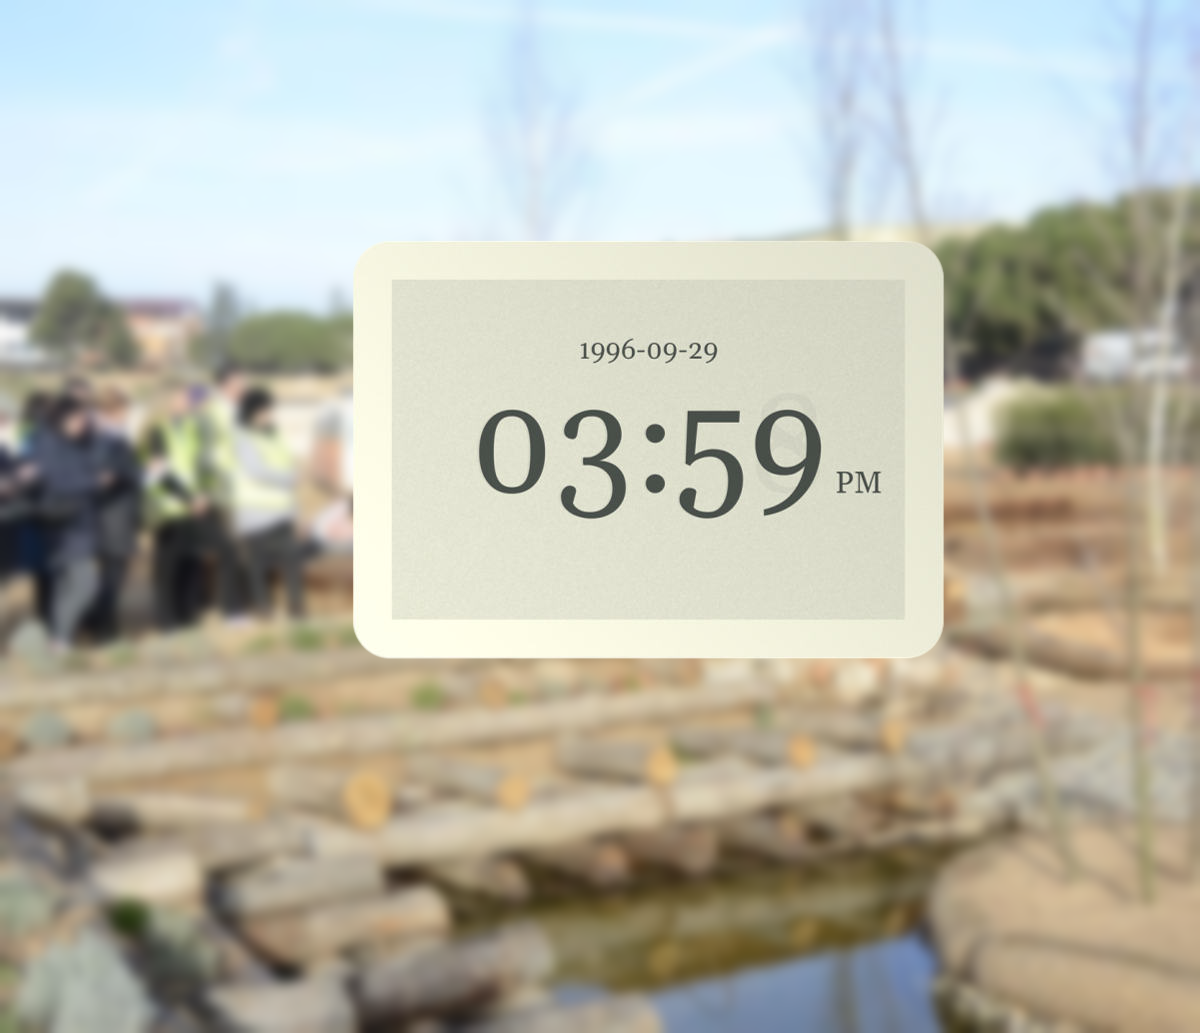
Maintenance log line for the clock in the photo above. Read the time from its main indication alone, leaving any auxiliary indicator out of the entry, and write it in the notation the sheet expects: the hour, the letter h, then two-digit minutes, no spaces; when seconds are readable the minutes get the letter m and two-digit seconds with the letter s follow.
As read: 3h59
